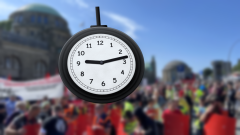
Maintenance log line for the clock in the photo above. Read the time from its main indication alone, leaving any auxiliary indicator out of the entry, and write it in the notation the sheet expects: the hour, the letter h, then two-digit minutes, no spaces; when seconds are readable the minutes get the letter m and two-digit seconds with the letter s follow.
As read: 9h13
